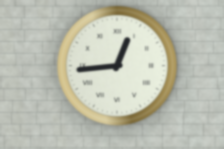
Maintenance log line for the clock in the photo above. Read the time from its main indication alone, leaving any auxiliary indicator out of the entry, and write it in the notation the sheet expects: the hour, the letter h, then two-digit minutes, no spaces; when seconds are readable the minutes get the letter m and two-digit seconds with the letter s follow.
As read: 12h44
